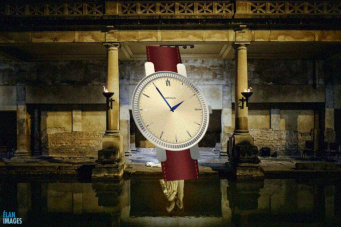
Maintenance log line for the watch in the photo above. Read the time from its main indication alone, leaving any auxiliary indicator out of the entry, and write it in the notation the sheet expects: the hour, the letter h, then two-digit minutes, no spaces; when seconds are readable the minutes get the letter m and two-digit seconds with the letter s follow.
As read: 1h55
